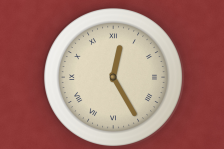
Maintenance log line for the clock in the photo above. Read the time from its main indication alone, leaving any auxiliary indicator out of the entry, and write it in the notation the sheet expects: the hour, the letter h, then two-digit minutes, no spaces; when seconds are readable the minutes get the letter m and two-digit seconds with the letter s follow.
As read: 12h25
